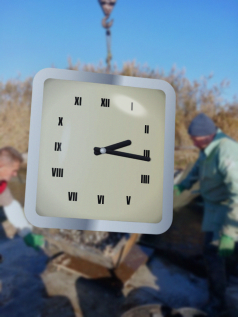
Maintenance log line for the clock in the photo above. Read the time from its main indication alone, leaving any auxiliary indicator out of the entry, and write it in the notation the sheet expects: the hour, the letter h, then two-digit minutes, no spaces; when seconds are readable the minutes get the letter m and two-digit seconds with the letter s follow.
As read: 2h16
